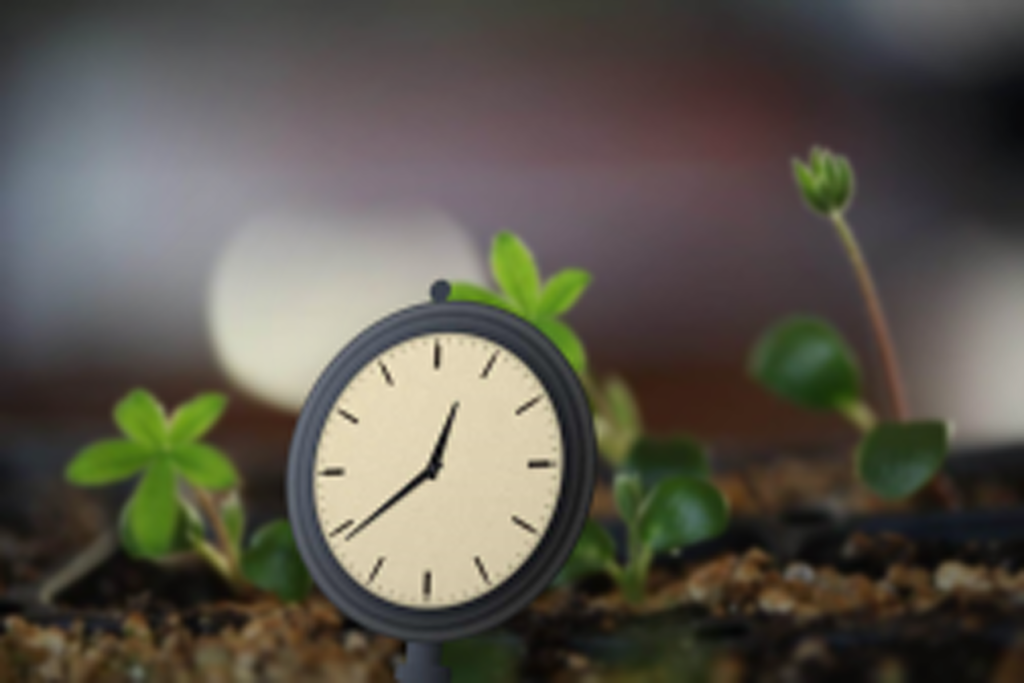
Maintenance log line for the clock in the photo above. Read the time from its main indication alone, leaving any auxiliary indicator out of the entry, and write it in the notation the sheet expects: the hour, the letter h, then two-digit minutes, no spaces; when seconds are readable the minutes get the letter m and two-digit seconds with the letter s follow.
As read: 12h39
